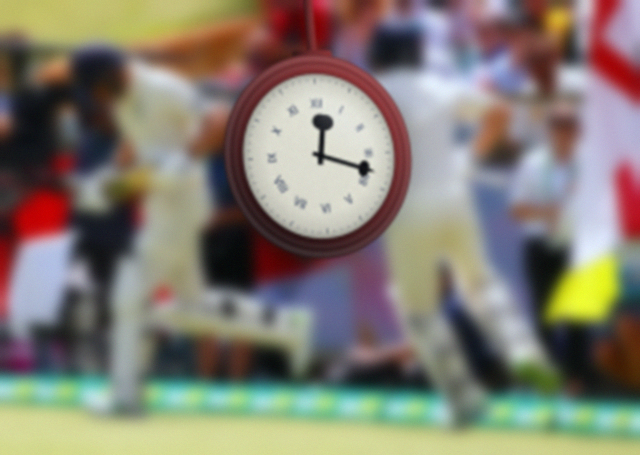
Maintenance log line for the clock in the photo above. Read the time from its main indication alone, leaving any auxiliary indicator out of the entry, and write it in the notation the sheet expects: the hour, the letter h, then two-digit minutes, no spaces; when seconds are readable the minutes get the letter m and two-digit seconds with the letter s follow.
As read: 12h18
